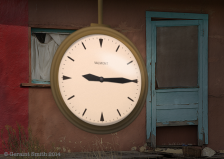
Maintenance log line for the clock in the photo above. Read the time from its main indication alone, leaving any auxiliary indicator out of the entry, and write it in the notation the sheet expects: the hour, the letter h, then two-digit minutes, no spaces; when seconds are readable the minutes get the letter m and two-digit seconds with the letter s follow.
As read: 9h15
